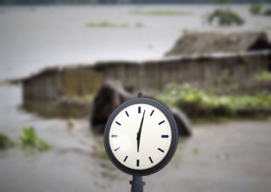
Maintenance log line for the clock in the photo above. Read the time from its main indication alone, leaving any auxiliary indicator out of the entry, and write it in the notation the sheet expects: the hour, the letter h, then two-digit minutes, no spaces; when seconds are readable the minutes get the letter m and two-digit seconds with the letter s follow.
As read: 6h02
